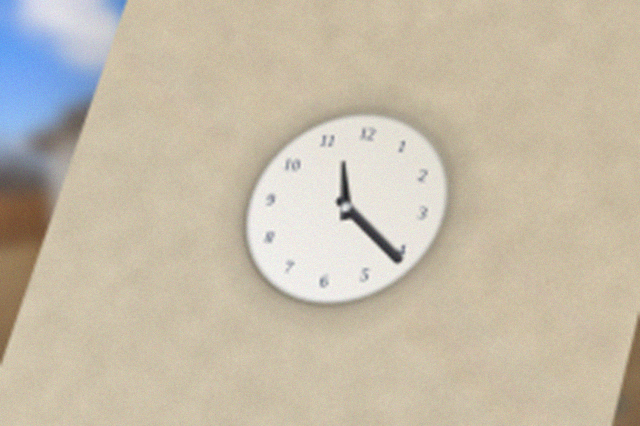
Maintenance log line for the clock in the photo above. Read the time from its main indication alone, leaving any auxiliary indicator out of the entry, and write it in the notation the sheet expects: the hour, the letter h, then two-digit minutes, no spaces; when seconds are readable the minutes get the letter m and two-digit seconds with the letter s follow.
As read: 11h21
